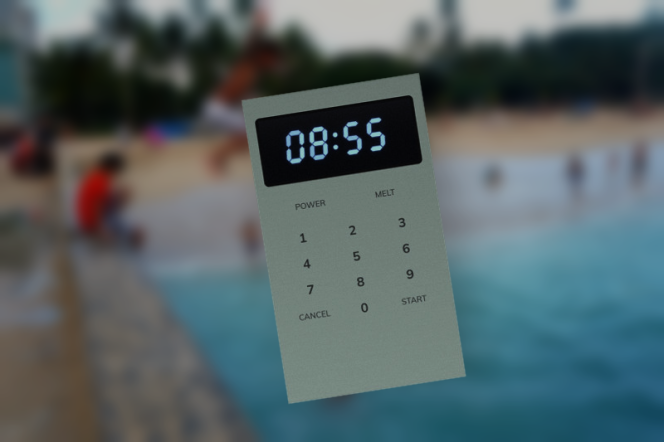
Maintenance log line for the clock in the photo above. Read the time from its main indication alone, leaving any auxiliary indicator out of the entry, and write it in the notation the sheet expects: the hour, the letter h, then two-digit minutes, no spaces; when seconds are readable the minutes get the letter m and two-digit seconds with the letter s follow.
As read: 8h55
